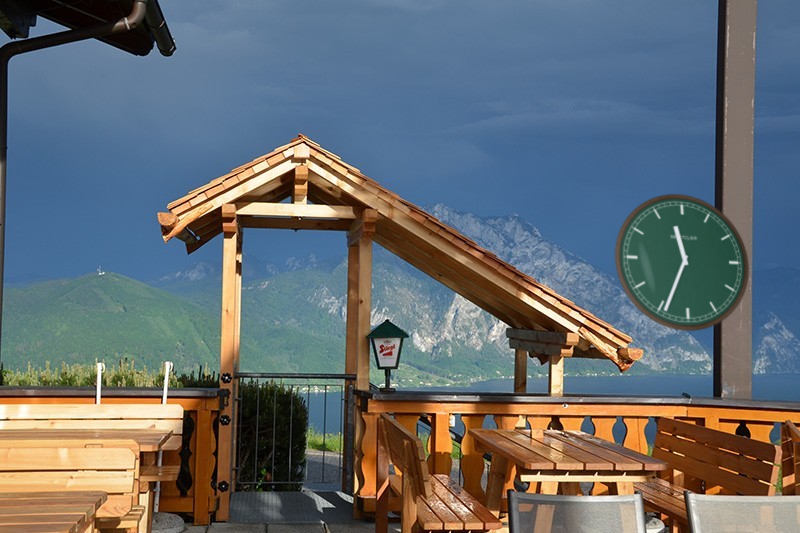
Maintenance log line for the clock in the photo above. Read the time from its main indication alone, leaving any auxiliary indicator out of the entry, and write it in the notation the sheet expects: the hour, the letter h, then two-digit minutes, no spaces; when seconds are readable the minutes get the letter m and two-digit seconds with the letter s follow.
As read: 11h34
